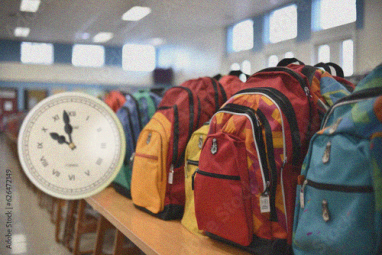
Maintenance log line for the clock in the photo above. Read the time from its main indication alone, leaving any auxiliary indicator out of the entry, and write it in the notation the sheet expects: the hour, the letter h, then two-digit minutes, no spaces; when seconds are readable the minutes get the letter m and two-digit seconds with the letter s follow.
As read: 9h58
